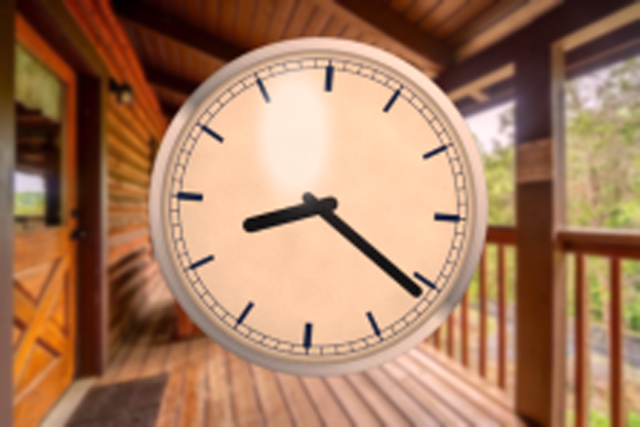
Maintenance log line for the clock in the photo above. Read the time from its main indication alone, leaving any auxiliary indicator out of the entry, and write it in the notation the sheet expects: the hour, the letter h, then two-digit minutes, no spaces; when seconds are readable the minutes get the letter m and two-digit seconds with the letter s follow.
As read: 8h21
